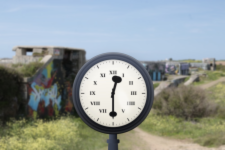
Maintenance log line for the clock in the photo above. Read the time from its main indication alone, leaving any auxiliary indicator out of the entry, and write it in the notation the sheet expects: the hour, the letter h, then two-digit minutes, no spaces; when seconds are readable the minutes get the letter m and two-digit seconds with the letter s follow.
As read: 12h30
